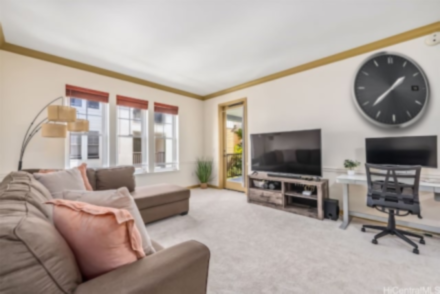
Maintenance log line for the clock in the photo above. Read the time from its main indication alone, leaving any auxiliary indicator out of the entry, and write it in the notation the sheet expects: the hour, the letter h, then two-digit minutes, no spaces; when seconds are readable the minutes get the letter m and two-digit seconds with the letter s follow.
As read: 1h38
